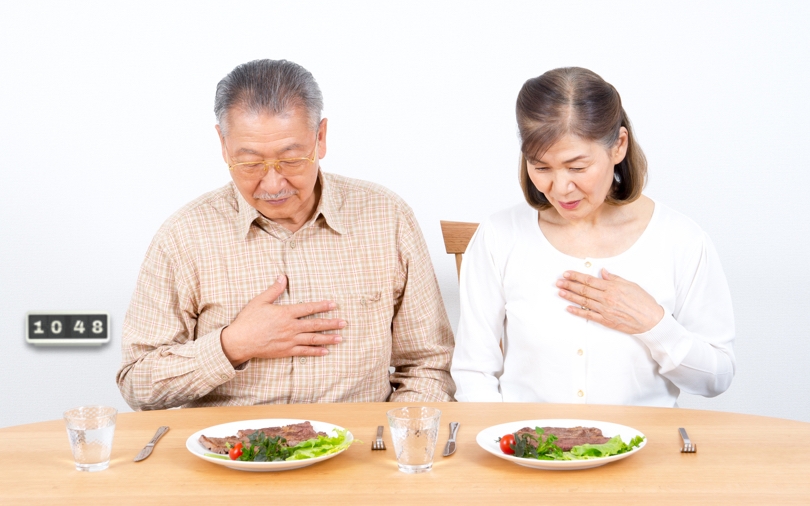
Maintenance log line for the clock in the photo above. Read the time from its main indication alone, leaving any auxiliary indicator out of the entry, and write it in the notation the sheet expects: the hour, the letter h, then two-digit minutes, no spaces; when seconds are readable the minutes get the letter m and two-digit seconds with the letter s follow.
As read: 10h48
